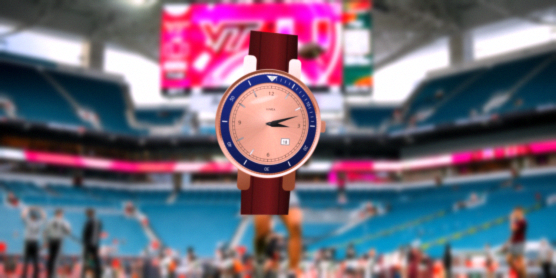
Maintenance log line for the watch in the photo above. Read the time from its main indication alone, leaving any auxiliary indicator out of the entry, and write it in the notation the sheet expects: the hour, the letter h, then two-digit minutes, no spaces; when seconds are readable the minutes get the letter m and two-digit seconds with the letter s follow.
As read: 3h12
